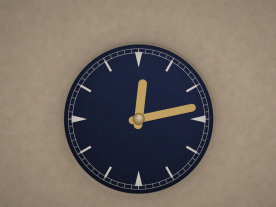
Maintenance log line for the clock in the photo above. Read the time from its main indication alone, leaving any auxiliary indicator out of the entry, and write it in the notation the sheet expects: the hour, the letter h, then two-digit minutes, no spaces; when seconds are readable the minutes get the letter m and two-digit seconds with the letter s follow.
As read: 12h13
